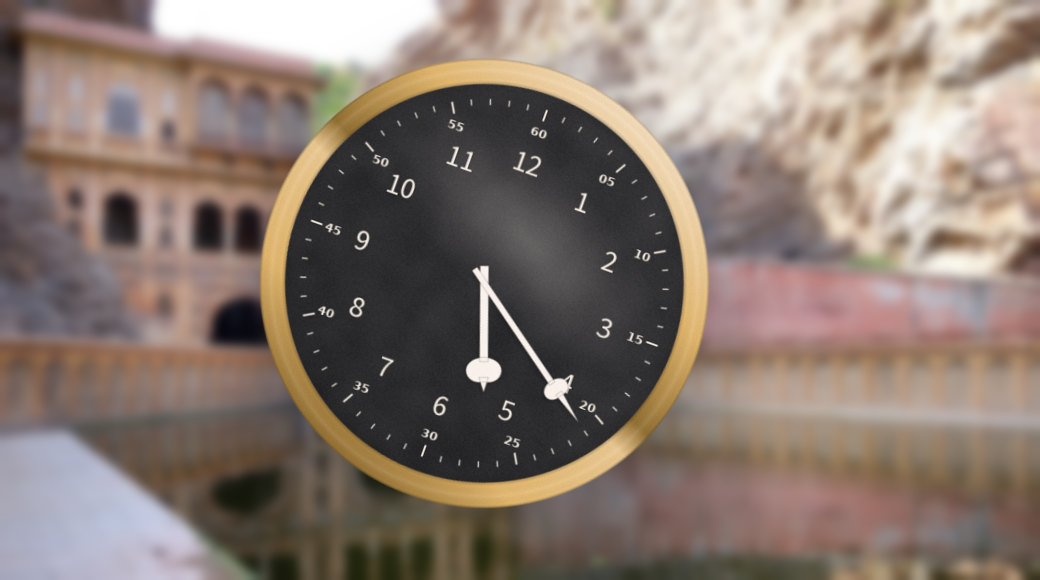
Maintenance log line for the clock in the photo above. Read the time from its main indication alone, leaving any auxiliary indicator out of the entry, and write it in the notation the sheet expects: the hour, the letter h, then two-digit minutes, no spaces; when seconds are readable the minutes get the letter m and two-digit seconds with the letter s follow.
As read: 5h21
